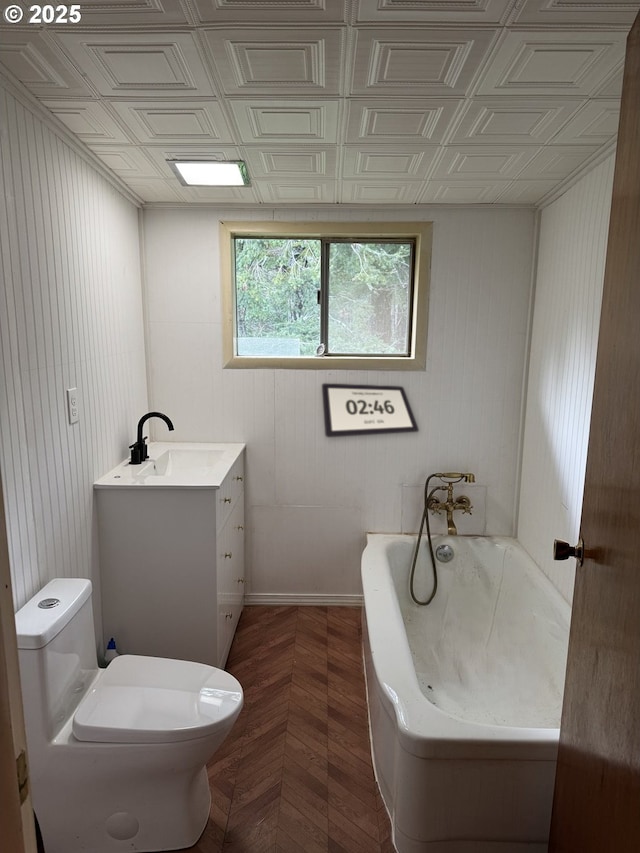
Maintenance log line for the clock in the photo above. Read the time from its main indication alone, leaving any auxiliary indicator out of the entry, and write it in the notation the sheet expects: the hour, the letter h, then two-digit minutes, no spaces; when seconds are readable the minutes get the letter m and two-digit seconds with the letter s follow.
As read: 2h46
